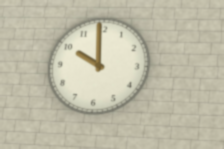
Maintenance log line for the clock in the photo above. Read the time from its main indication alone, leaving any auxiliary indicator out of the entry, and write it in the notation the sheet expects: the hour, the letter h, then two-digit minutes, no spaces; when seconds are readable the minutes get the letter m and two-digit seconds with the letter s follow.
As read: 9h59
